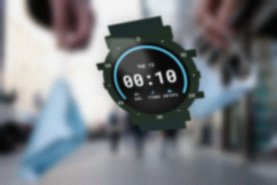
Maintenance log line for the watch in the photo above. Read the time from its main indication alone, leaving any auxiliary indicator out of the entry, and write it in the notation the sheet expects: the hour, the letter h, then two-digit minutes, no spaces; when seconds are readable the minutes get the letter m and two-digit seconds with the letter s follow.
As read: 0h10
